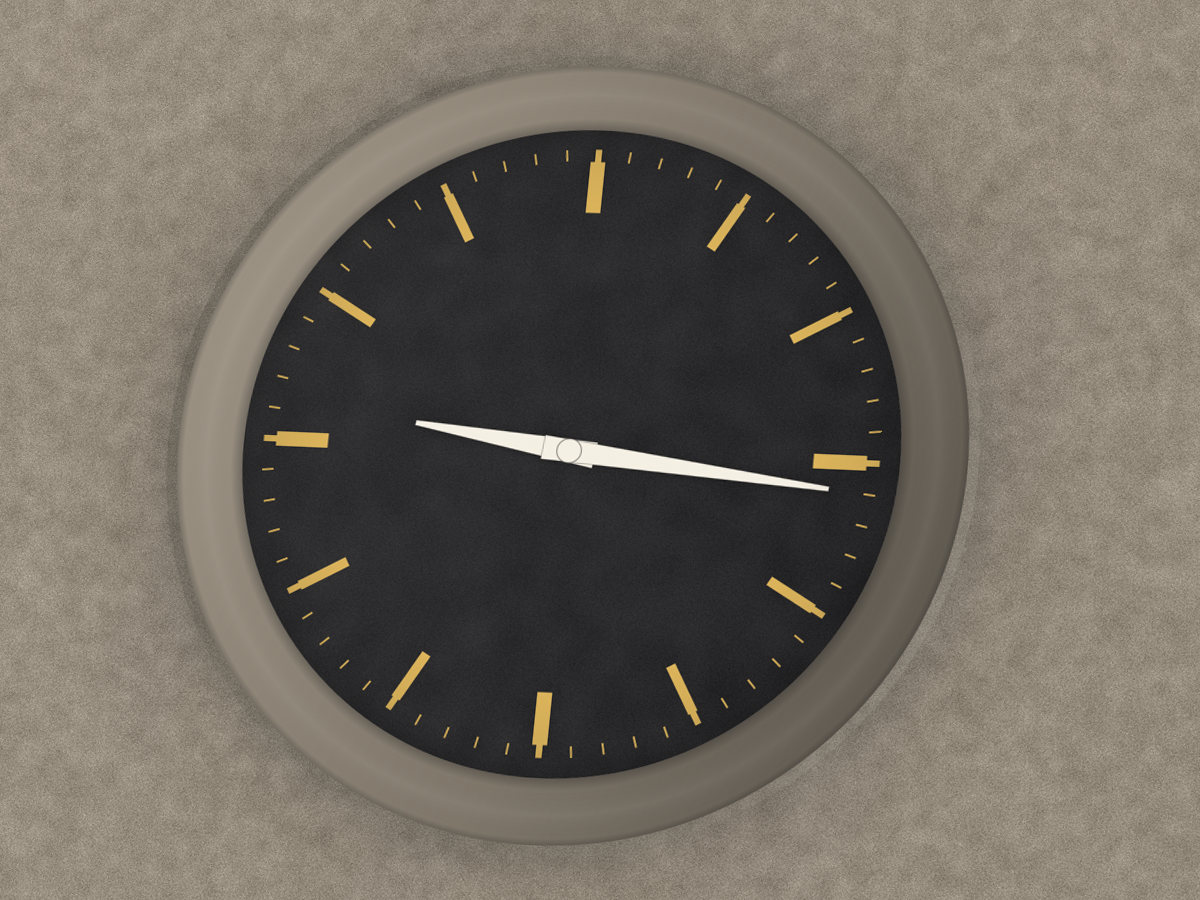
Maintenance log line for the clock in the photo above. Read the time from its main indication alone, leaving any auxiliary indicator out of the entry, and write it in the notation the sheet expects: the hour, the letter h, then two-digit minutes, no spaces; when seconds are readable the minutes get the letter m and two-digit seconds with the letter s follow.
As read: 9h16
